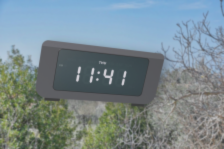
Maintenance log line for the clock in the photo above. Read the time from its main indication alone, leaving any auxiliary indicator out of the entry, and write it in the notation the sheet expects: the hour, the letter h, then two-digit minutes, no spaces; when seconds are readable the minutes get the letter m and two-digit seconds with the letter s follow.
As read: 11h41
